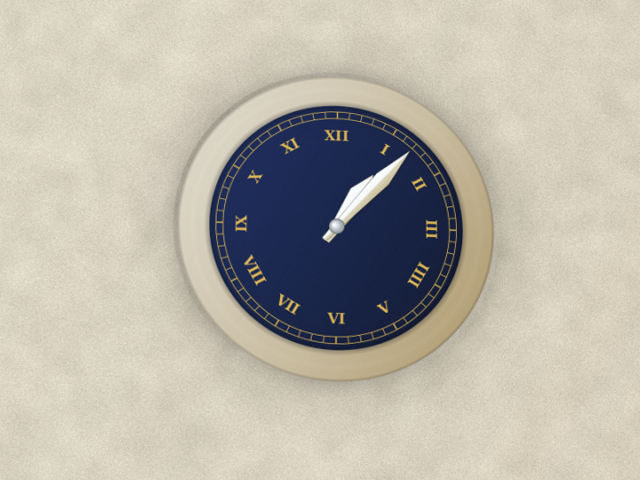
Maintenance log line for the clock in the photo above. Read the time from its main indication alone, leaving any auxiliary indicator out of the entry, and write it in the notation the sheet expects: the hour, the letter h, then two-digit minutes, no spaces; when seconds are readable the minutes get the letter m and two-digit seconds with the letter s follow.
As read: 1h07
